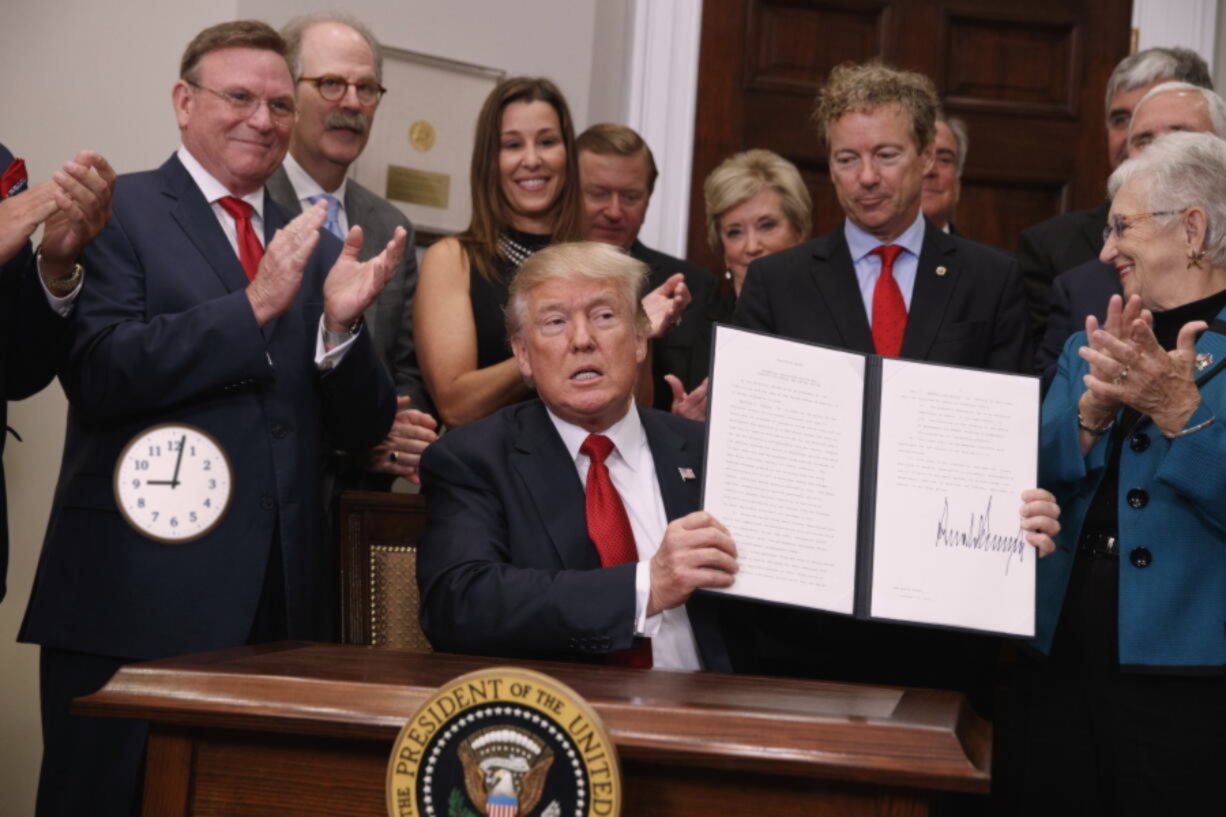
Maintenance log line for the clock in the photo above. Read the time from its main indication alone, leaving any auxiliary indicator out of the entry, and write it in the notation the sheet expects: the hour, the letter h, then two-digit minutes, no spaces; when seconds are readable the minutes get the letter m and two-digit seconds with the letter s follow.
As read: 9h02
